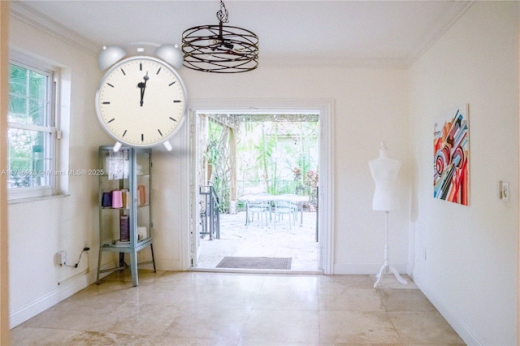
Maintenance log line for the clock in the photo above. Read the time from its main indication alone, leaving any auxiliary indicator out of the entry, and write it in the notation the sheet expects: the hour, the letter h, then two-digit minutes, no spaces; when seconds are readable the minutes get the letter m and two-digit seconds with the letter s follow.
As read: 12h02
